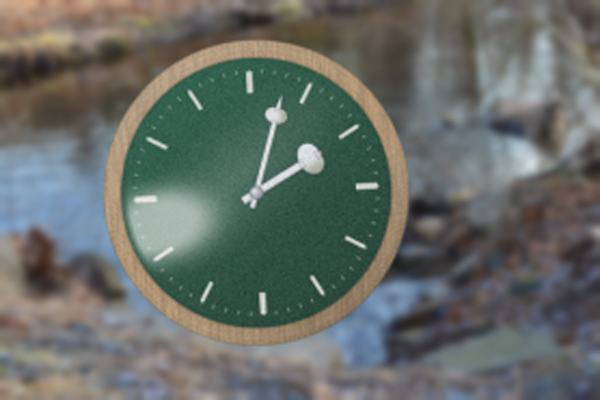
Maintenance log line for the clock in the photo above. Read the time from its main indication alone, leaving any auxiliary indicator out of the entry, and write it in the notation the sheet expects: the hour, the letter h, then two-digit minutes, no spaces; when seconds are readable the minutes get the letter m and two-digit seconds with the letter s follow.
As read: 2h03
